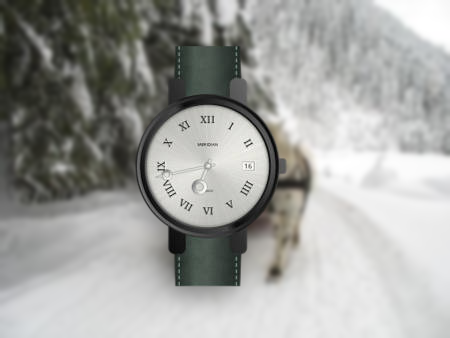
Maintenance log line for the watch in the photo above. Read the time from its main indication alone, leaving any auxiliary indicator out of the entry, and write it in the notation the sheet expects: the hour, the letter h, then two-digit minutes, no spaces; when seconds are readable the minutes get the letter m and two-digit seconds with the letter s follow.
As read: 6h43
